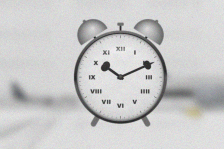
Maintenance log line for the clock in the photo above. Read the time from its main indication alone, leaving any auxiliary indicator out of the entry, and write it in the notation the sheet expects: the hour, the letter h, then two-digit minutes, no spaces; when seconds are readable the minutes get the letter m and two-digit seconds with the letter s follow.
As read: 10h11
